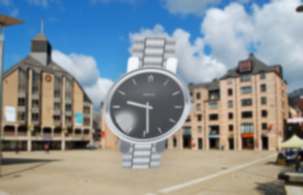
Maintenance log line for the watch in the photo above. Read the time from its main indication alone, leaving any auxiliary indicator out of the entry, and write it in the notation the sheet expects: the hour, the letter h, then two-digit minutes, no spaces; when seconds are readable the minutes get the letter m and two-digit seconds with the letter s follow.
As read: 9h29
